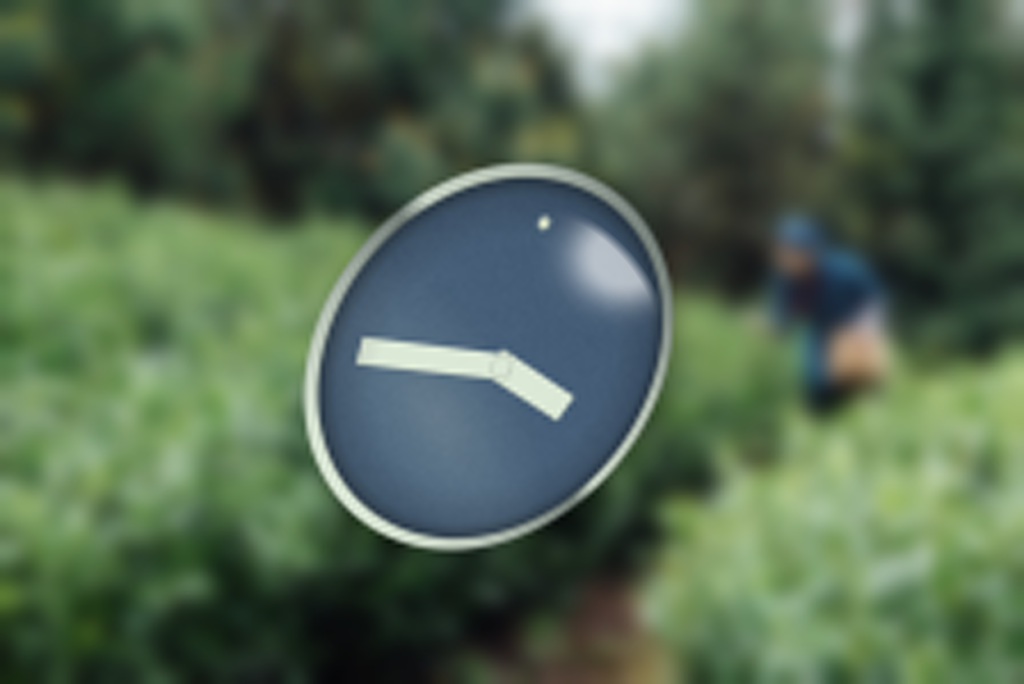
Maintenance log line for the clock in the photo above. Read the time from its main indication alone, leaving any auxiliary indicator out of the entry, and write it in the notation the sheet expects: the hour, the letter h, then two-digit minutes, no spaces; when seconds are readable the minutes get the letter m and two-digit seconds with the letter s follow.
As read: 3h45
